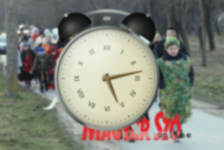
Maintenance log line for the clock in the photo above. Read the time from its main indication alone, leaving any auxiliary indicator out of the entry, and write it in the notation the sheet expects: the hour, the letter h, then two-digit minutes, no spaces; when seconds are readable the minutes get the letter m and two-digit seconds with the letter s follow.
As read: 5h13
